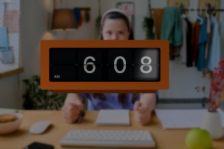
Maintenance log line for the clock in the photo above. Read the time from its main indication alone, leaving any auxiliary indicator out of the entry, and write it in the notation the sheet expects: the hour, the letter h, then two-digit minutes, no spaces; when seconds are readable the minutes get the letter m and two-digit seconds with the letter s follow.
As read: 6h08
